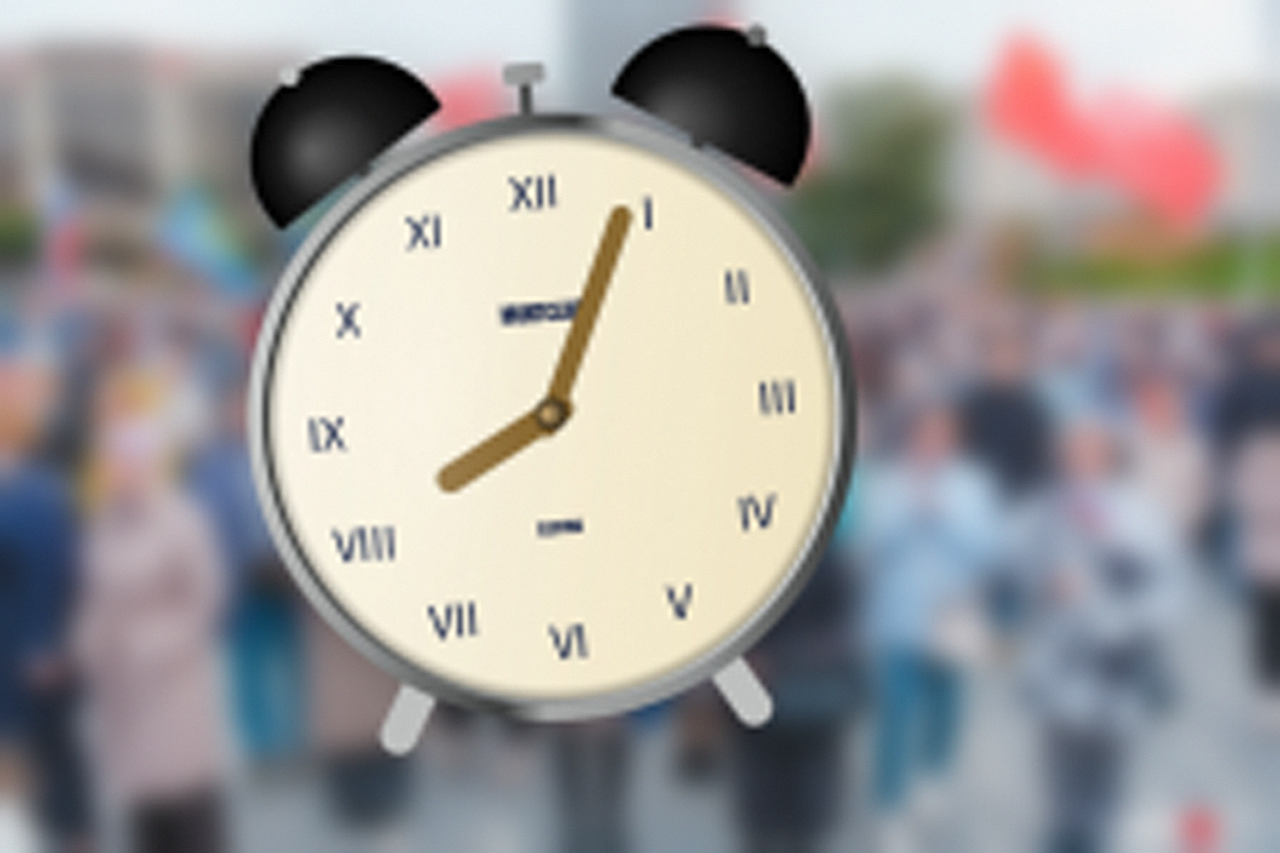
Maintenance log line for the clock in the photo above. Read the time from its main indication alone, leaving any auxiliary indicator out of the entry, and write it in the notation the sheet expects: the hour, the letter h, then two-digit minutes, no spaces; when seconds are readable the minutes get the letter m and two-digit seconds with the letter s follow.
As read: 8h04
